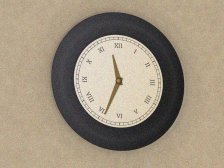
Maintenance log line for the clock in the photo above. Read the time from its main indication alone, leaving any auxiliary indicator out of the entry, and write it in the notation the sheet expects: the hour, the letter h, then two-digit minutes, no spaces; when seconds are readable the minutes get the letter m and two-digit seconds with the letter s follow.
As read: 11h34
